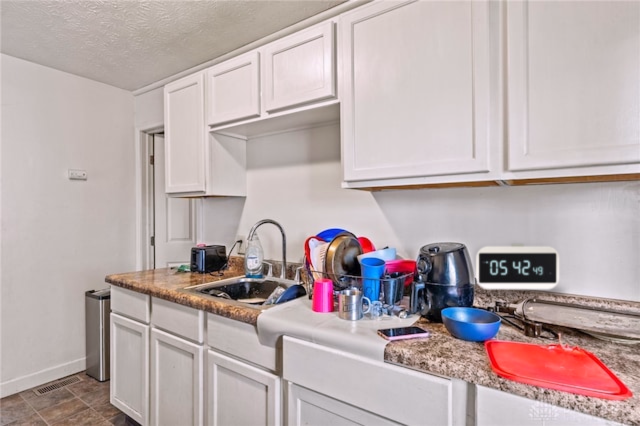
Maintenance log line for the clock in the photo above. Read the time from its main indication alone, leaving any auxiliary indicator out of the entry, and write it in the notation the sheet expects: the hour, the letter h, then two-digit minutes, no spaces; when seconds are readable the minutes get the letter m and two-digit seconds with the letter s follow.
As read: 5h42
